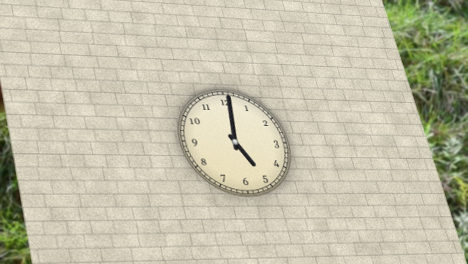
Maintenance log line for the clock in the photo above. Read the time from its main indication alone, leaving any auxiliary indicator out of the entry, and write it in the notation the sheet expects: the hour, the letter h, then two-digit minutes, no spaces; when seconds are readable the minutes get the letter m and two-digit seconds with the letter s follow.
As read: 5h01
